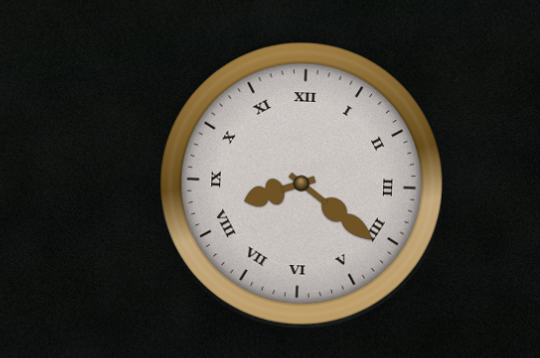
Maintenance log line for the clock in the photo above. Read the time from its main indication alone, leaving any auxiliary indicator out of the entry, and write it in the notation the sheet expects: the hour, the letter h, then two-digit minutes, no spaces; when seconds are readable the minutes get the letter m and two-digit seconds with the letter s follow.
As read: 8h21
